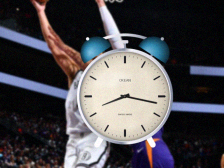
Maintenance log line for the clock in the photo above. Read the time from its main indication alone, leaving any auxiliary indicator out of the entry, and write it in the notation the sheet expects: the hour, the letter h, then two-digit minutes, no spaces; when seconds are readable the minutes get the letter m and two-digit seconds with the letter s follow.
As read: 8h17
